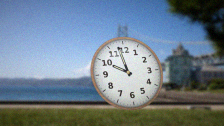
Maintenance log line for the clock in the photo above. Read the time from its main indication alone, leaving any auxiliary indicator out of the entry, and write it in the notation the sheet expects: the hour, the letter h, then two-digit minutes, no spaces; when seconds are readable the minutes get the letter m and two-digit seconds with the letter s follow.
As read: 9h58
